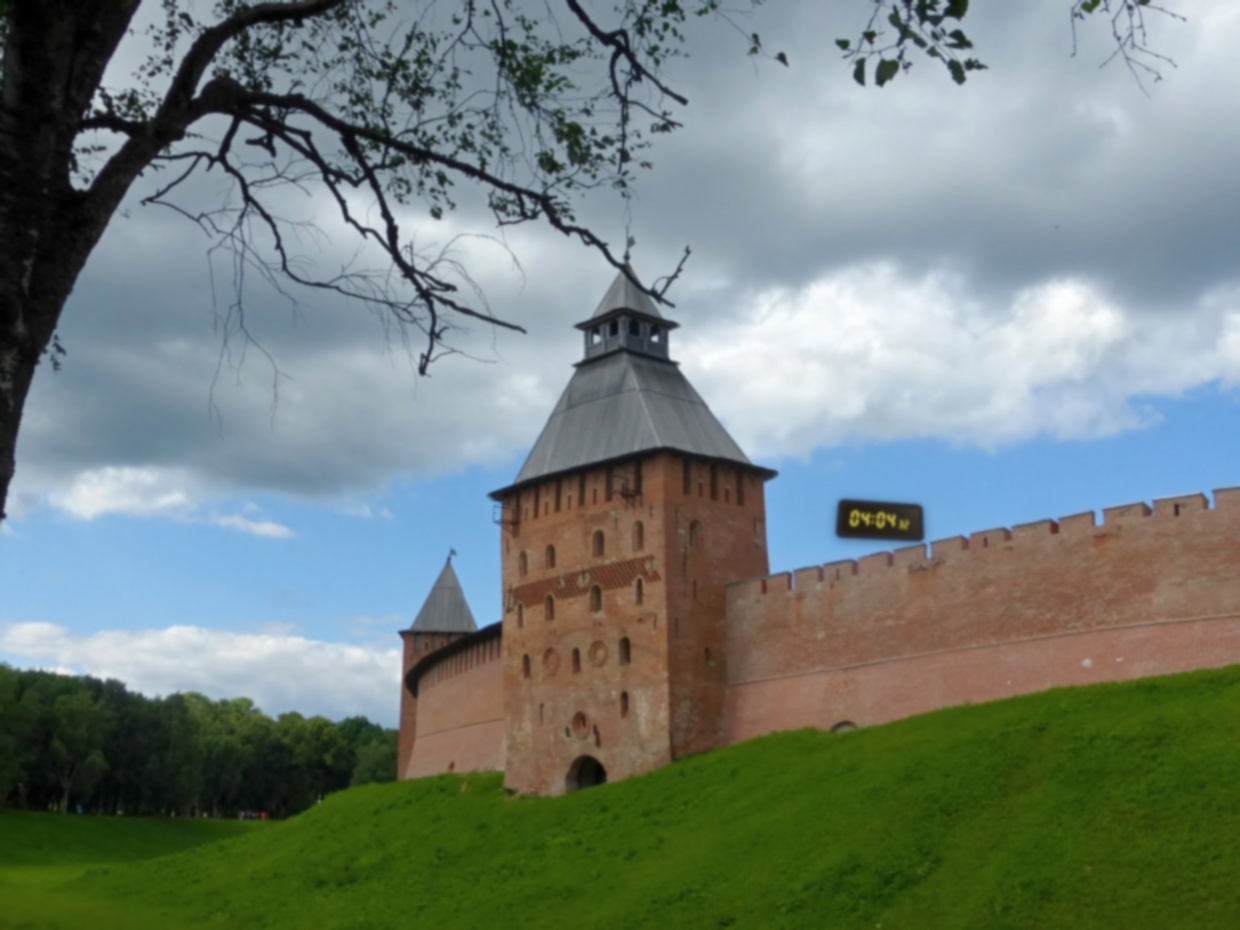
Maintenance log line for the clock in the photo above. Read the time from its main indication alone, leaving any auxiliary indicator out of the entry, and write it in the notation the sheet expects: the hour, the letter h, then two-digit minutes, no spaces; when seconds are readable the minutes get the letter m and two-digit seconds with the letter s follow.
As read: 4h04
